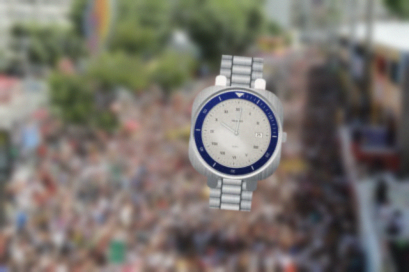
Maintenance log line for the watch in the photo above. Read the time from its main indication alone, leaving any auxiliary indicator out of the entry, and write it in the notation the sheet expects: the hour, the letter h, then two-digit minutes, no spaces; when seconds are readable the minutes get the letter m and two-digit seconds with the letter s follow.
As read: 10h01
